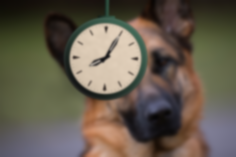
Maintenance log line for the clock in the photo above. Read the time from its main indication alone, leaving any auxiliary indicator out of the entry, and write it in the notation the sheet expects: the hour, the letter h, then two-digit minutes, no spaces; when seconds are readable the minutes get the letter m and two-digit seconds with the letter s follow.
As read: 8h05
